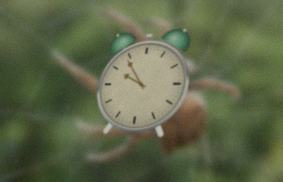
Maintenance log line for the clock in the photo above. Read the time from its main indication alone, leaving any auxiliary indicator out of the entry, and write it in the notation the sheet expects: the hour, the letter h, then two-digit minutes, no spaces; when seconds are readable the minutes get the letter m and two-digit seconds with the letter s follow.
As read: 9h54
